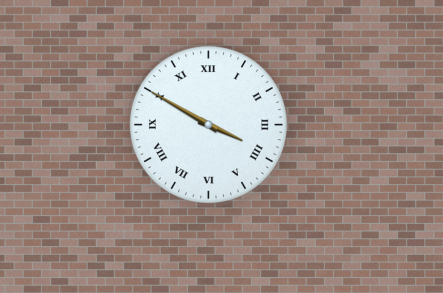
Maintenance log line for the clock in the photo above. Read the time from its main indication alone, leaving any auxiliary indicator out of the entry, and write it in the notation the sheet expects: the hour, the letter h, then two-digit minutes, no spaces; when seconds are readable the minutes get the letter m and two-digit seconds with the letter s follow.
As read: 3h50
